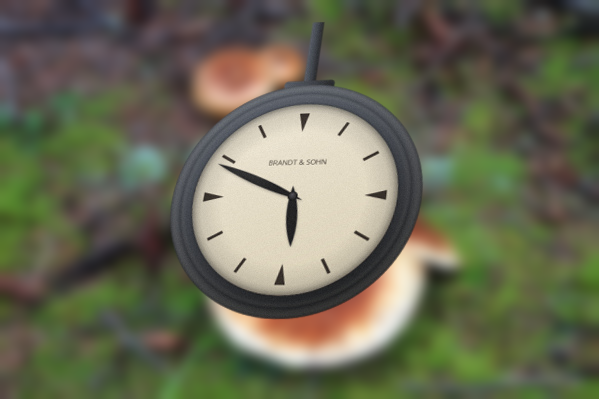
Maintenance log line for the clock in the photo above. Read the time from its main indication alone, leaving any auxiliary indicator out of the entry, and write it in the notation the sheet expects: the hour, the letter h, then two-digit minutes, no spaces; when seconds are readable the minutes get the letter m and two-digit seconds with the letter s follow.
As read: 5h49
